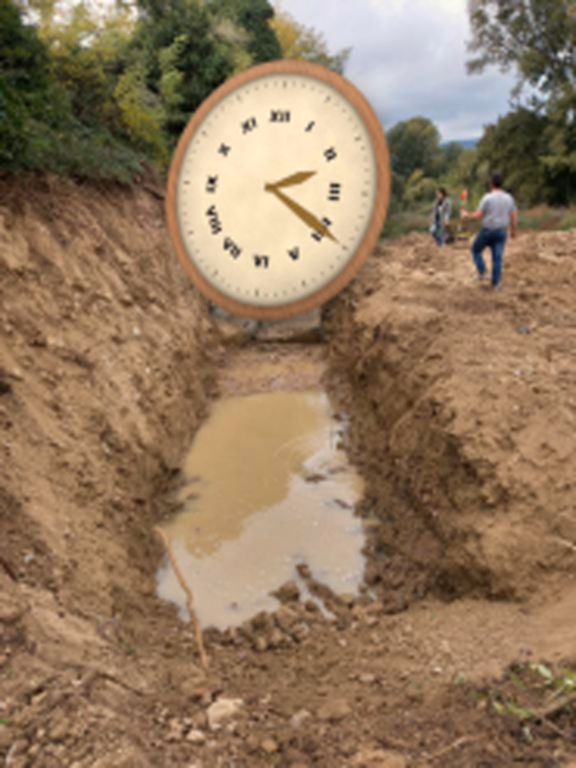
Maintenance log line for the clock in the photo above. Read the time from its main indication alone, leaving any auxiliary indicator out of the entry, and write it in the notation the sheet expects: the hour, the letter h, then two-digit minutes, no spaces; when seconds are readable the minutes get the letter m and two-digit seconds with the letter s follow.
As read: 2h20
